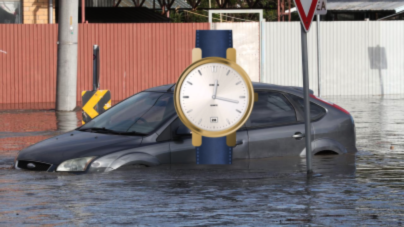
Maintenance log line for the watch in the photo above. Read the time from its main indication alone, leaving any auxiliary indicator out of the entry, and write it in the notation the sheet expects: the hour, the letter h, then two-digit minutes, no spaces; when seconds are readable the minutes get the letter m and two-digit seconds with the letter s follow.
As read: 12h17
